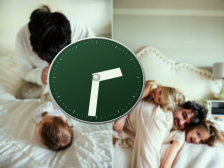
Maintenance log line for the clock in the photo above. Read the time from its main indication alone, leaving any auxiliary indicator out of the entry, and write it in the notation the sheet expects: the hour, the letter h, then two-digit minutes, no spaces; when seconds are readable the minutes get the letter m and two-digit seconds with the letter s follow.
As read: 2h31
